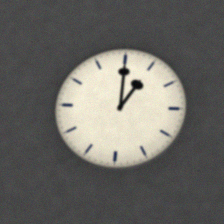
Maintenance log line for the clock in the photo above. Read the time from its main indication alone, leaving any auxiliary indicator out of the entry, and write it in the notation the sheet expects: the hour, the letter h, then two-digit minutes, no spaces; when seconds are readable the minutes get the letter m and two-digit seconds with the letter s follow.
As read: 1h00
